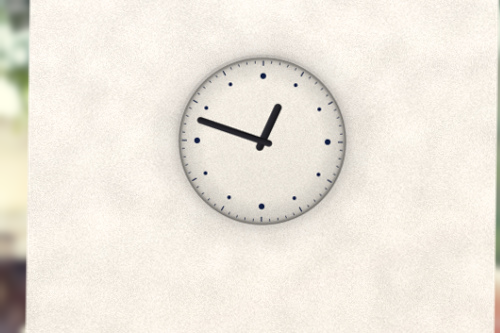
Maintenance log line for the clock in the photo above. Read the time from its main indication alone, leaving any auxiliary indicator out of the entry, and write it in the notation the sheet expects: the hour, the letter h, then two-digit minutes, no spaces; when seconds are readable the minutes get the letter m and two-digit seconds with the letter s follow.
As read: 12h48
